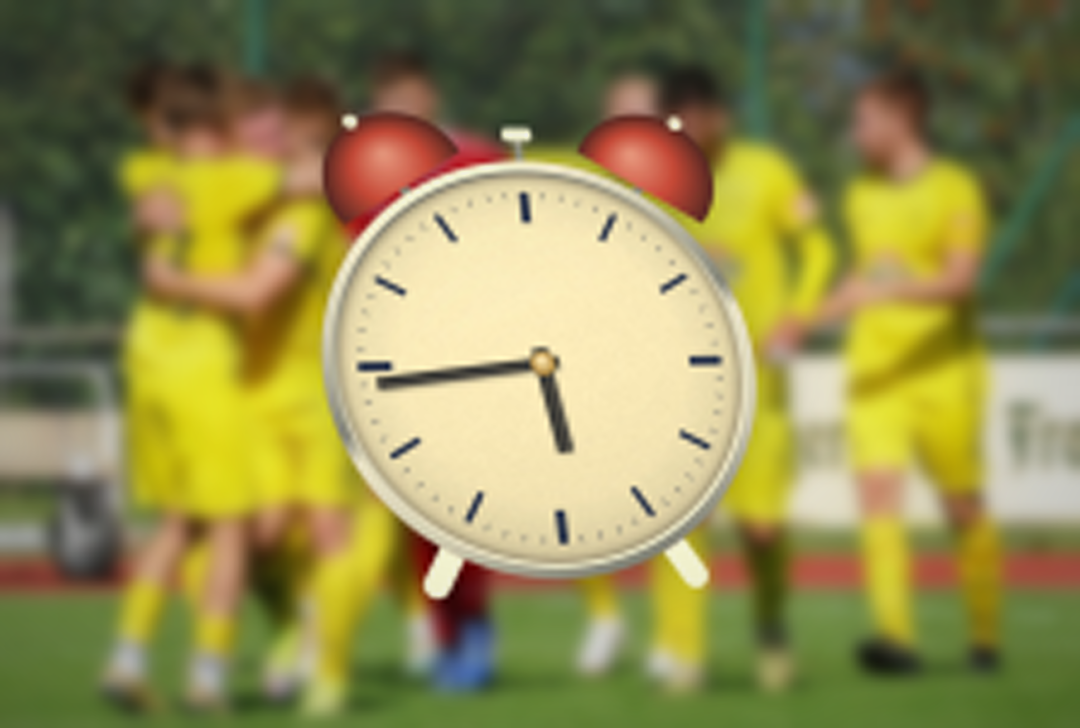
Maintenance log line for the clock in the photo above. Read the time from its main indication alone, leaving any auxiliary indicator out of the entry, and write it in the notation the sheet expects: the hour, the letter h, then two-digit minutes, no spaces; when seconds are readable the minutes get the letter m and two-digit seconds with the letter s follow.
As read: 5h44
